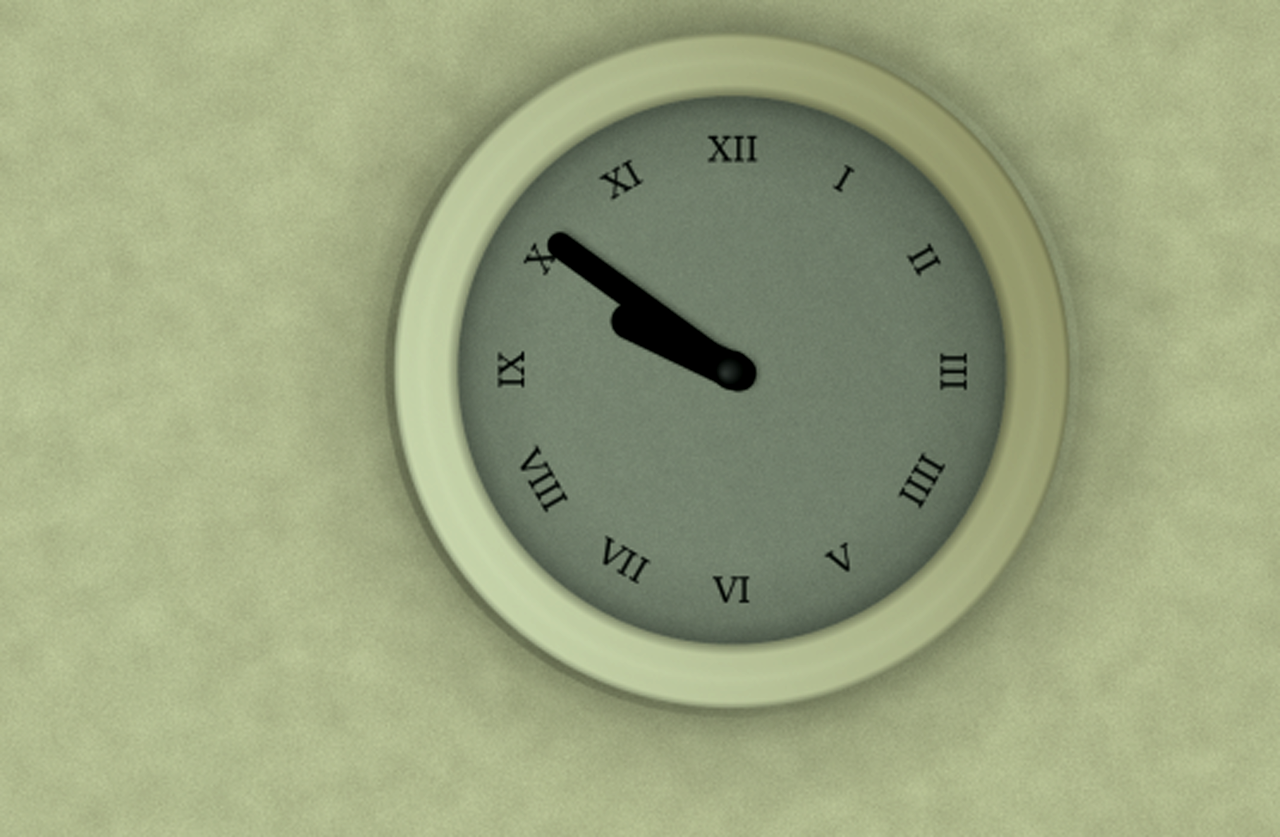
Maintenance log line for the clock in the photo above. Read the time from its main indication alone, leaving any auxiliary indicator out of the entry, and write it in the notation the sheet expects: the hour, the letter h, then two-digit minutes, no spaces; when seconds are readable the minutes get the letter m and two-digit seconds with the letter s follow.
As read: 9h51
